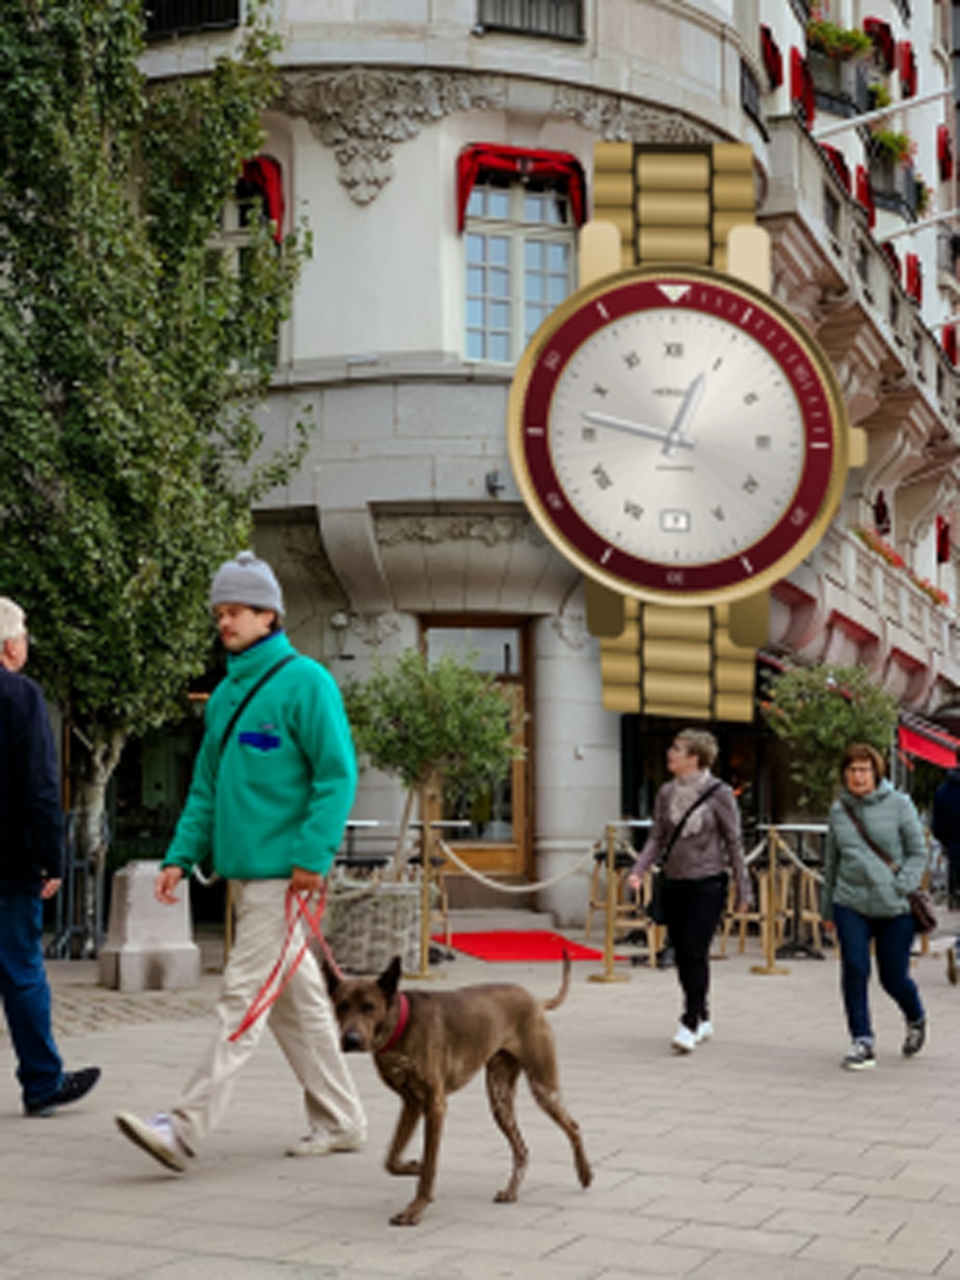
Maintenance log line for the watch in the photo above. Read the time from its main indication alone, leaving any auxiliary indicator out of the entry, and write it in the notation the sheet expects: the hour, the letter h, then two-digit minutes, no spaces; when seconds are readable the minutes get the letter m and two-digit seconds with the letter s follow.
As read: 12h47
